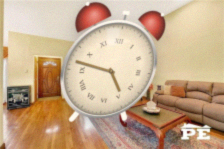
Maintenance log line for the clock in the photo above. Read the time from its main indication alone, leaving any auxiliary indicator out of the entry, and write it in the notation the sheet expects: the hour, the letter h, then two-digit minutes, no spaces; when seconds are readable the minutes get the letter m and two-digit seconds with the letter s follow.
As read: 4h47
